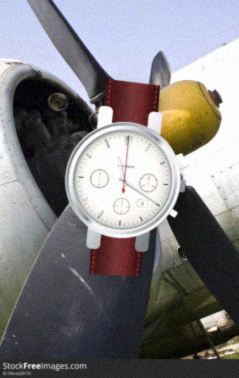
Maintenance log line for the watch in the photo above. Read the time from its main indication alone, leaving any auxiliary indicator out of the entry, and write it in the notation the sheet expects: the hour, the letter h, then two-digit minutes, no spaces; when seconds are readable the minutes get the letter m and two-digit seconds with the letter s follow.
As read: 11h20
